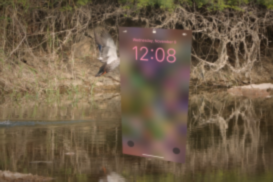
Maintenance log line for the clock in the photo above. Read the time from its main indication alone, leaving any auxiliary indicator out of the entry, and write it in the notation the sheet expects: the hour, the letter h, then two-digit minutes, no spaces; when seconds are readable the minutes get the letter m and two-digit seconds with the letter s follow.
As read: 12h08
